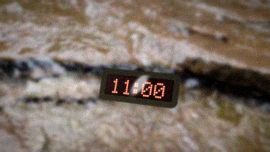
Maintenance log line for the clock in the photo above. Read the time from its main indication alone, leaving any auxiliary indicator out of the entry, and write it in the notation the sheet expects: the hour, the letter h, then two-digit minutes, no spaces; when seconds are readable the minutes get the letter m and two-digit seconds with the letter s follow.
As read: 11h00
